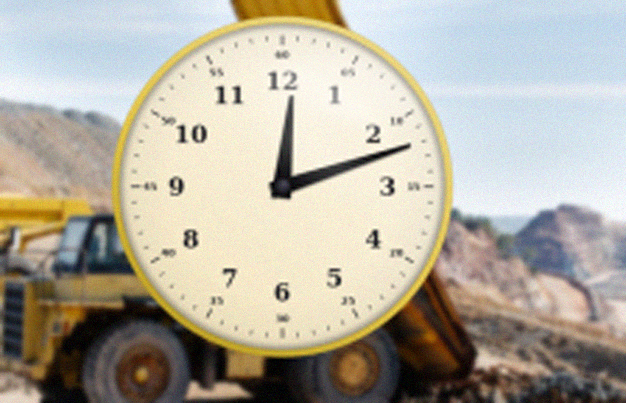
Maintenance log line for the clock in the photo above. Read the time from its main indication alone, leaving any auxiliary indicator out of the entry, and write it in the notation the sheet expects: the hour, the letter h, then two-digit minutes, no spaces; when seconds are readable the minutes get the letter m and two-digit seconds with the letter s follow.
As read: 12h12
